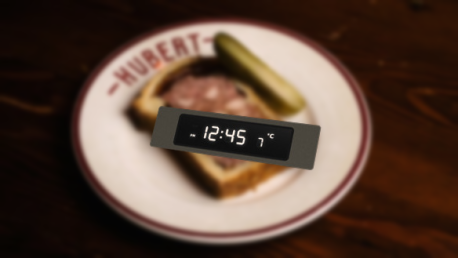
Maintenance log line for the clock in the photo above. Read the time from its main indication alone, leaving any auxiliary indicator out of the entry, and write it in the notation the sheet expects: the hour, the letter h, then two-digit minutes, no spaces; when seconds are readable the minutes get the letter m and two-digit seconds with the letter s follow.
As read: 12h45
